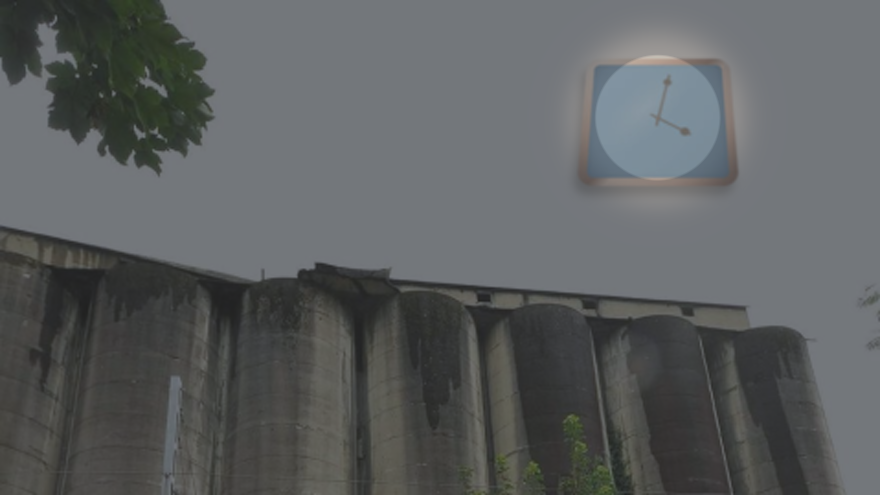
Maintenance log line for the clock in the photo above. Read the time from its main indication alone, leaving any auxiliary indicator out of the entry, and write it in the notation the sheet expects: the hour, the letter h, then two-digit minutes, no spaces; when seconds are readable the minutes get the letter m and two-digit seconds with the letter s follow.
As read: 4h02
